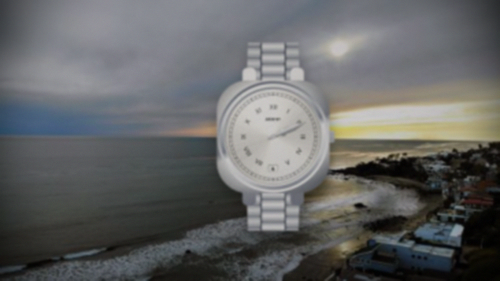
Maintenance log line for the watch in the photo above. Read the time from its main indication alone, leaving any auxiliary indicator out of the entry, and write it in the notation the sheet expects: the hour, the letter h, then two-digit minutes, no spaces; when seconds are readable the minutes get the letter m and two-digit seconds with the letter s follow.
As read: 2h11
